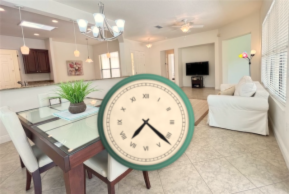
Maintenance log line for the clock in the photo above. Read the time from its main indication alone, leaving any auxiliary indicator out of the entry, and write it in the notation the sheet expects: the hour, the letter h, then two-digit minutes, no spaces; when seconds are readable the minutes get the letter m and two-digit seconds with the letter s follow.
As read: 7h22
